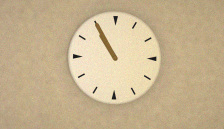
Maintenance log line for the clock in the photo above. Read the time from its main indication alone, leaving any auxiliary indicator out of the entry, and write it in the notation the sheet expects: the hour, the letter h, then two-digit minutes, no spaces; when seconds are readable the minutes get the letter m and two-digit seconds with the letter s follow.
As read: 10h55
